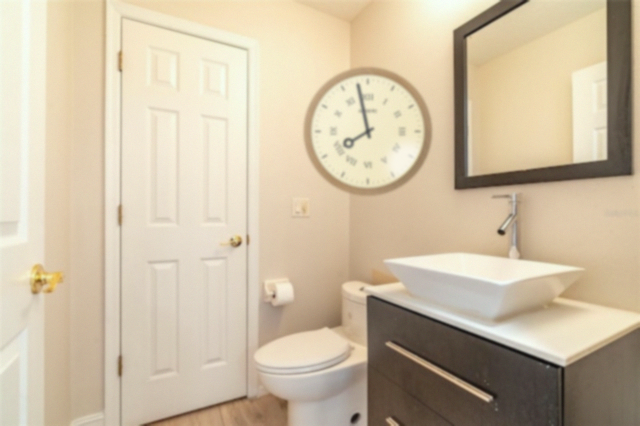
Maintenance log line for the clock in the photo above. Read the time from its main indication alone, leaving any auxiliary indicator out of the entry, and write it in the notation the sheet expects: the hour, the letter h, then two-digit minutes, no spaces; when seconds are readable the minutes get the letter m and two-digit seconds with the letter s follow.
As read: 7h58
